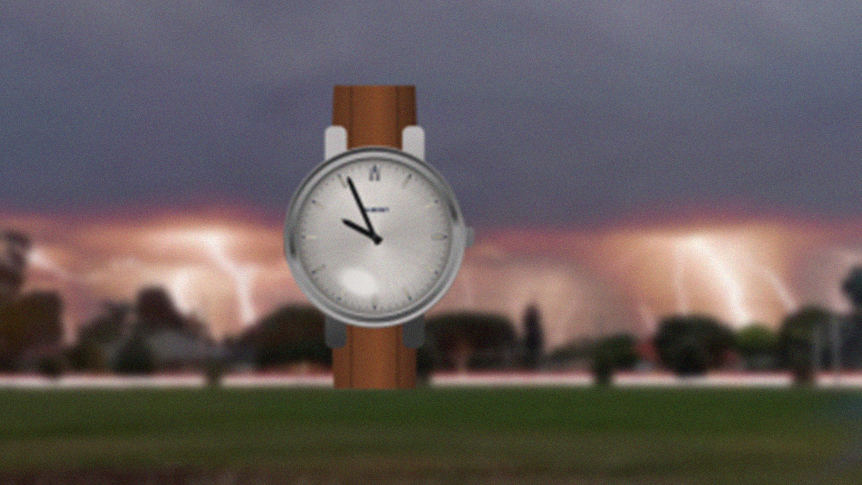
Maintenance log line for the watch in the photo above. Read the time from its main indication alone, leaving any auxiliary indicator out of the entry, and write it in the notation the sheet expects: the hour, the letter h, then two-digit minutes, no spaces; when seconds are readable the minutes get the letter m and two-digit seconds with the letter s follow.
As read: 9h56
